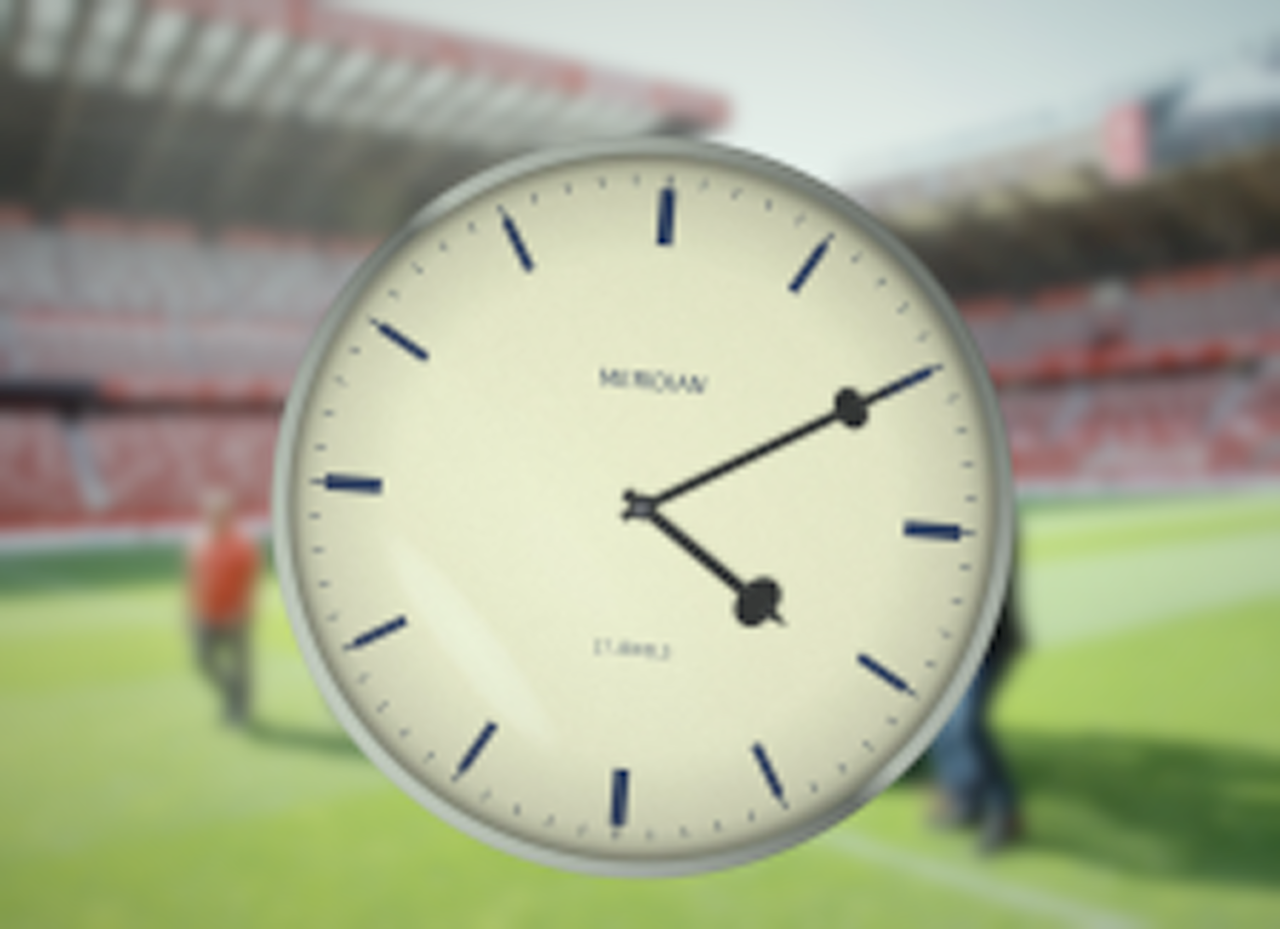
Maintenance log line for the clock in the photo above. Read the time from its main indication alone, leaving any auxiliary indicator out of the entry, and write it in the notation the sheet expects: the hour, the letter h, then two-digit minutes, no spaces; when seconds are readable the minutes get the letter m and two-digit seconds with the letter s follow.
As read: 4h10
